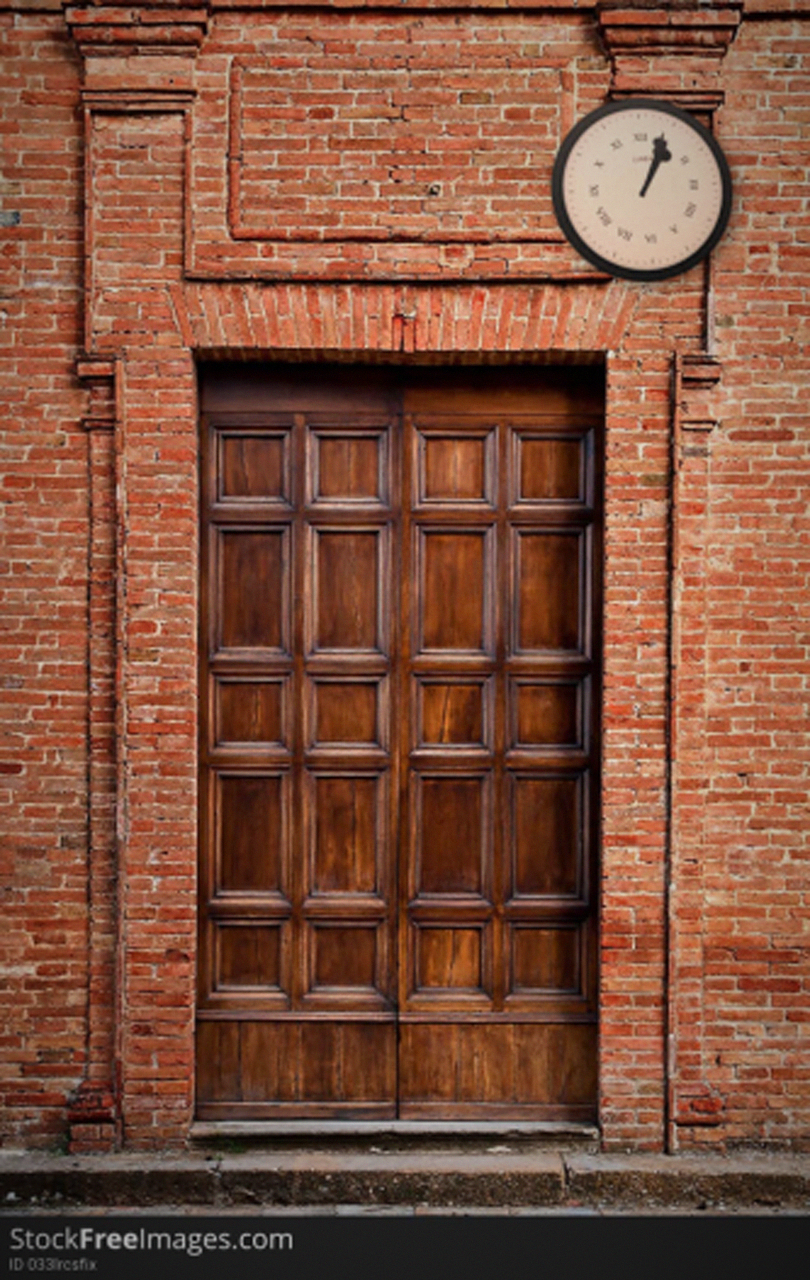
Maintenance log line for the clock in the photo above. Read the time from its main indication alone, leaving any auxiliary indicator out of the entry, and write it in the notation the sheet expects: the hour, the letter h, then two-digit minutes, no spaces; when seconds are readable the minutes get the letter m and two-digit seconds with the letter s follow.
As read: 1h04
